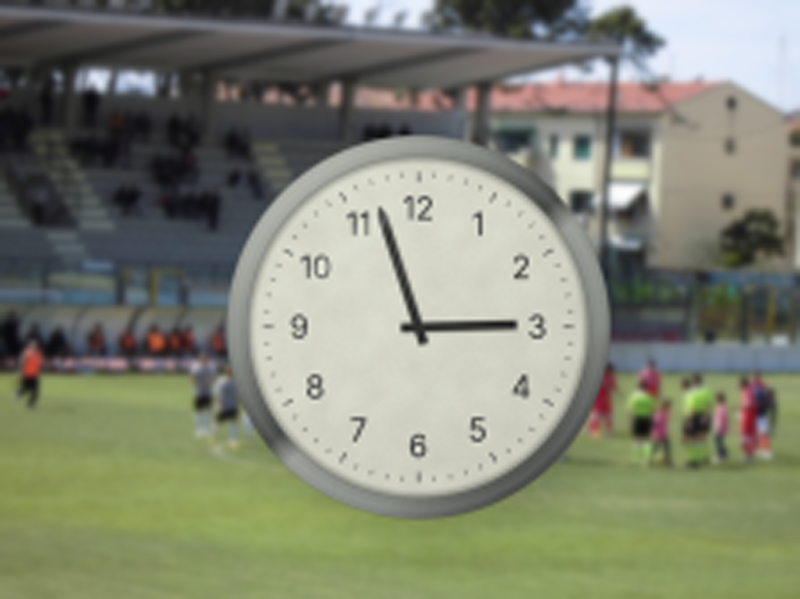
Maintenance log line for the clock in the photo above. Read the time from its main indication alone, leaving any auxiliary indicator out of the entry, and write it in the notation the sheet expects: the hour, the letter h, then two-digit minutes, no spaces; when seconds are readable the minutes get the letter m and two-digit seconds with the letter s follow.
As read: 2h57
